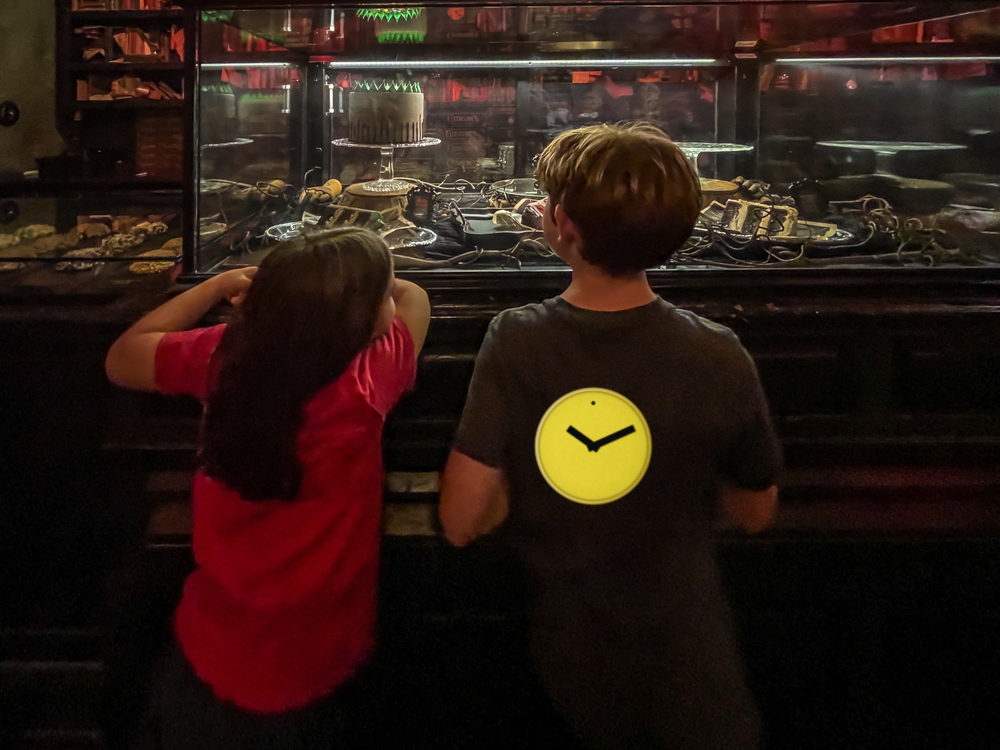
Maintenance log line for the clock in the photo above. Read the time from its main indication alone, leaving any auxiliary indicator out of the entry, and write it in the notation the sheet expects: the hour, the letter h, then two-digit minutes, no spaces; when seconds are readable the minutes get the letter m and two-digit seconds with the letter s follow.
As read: 10h11
